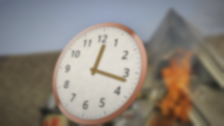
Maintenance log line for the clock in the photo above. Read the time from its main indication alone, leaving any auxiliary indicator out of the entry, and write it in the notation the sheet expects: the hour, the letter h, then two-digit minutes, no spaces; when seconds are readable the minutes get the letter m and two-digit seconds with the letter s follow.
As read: 12h17
